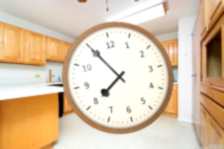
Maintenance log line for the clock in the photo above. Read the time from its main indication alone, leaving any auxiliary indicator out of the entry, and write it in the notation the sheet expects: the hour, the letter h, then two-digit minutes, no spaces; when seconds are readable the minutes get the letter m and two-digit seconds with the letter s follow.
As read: 7h55
